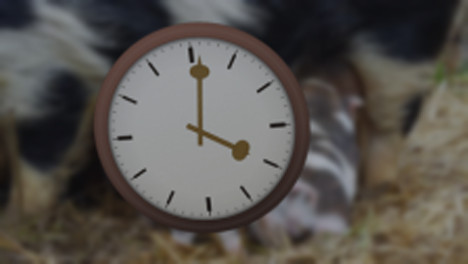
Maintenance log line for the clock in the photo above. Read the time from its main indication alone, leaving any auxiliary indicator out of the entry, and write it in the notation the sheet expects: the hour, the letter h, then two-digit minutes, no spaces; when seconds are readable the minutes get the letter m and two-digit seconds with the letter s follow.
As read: 4h01
